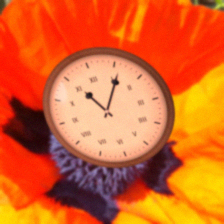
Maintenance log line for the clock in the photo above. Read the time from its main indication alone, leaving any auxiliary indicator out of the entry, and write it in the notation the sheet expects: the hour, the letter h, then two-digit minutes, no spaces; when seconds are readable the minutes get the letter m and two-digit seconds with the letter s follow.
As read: 11h06
